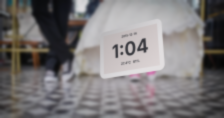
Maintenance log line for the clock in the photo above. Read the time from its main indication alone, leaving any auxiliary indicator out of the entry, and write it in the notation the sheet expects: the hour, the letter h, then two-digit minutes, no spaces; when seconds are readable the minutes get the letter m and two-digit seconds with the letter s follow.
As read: 1h04
